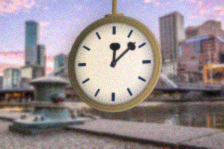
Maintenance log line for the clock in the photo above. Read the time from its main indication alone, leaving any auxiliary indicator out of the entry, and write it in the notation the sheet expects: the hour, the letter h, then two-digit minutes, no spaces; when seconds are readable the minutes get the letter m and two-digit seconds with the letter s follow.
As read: 12h08
